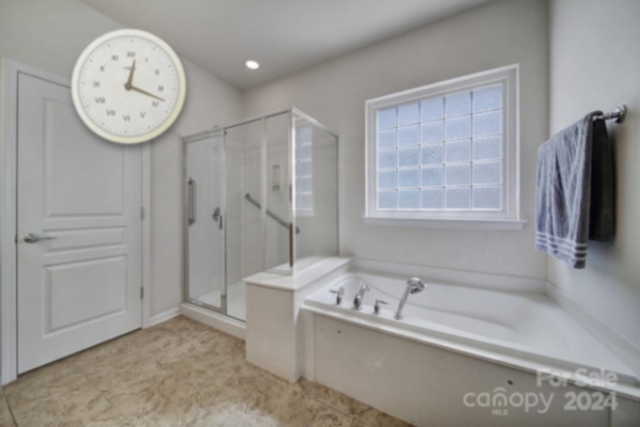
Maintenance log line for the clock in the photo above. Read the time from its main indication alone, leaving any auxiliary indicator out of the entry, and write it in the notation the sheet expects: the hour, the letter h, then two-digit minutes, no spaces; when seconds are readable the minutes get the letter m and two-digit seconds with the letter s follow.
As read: 12h18
